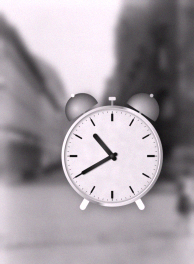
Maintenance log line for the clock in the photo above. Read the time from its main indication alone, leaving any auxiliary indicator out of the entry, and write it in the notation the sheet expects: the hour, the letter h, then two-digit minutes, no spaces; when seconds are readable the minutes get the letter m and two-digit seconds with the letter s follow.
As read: 10h40
